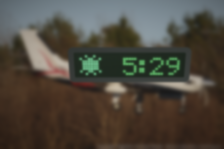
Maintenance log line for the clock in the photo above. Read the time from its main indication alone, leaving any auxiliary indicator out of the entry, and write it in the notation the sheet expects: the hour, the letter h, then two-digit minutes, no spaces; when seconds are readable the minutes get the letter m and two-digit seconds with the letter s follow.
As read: 5h29
